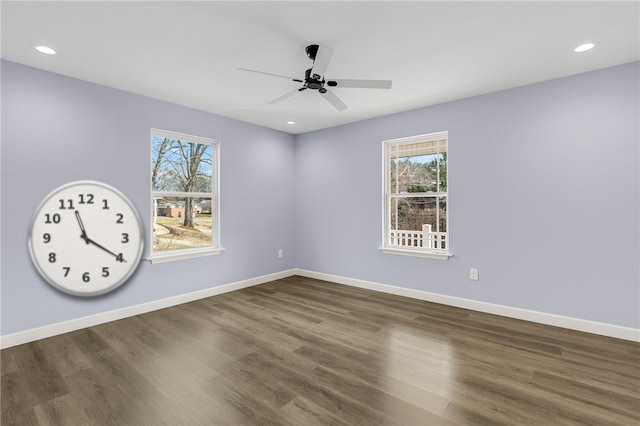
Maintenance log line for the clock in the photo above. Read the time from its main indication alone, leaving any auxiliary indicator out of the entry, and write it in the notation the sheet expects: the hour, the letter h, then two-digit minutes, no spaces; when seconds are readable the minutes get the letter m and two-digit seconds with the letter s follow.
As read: 11h20
